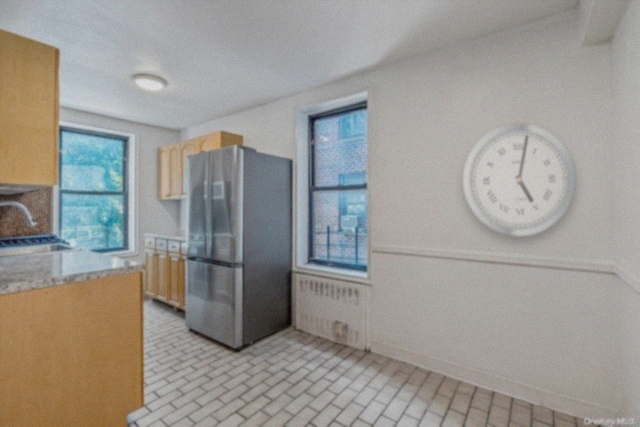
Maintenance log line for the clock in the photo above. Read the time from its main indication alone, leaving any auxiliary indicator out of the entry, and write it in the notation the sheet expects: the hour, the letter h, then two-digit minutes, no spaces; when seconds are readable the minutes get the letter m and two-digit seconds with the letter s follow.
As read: 5h02
